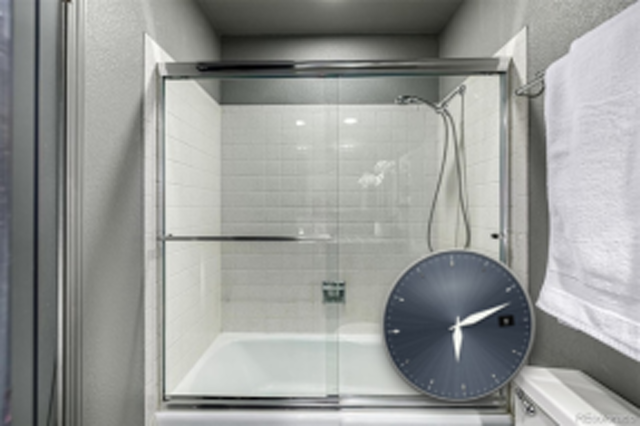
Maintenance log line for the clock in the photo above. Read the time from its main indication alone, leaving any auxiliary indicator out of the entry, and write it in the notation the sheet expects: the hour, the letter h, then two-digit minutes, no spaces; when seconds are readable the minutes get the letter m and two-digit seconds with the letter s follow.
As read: 6h12
